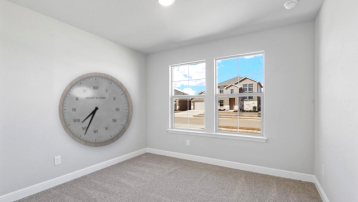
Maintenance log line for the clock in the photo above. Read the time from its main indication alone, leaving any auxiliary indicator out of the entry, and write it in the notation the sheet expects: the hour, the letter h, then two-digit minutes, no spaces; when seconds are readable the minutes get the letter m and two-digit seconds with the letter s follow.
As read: 7h34
